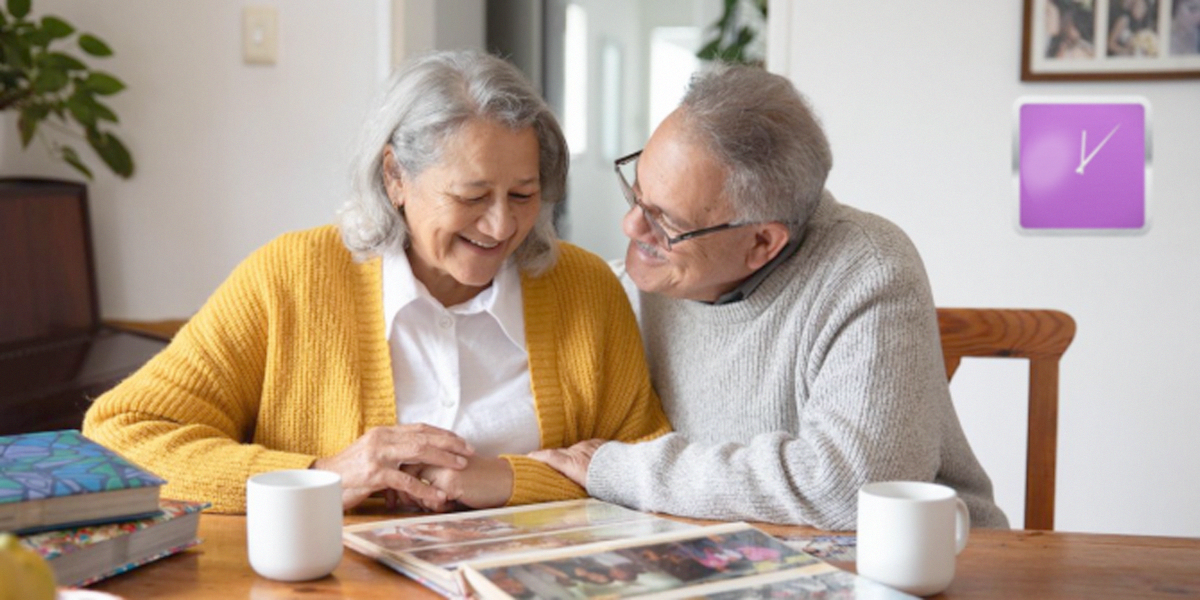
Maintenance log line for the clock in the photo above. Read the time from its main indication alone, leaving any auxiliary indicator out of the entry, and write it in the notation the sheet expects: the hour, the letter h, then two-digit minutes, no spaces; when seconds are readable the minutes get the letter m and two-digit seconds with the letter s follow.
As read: 12h07
